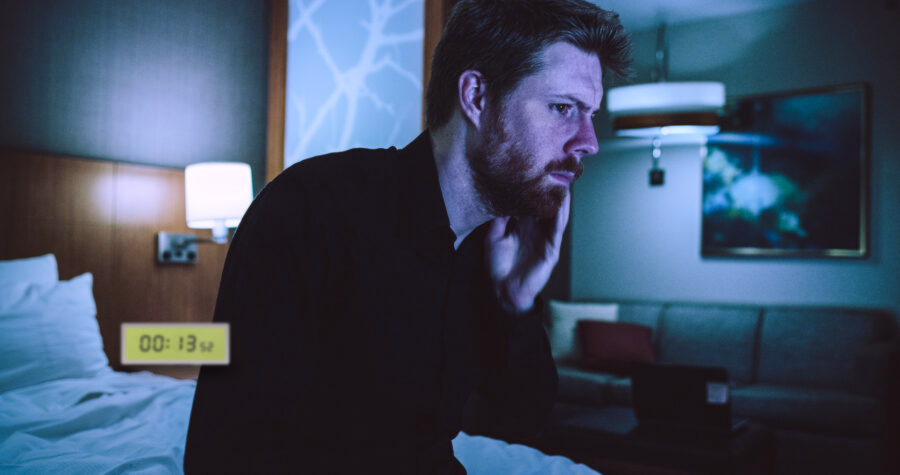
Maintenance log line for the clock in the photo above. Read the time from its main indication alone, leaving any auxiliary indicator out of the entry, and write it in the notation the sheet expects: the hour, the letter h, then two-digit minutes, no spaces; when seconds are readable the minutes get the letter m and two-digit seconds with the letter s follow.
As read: 0h13
